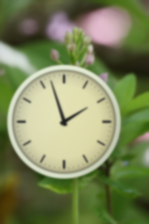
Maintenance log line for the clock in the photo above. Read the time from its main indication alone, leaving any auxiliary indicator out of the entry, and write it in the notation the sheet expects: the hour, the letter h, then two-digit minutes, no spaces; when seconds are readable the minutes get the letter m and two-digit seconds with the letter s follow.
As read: 1h57
